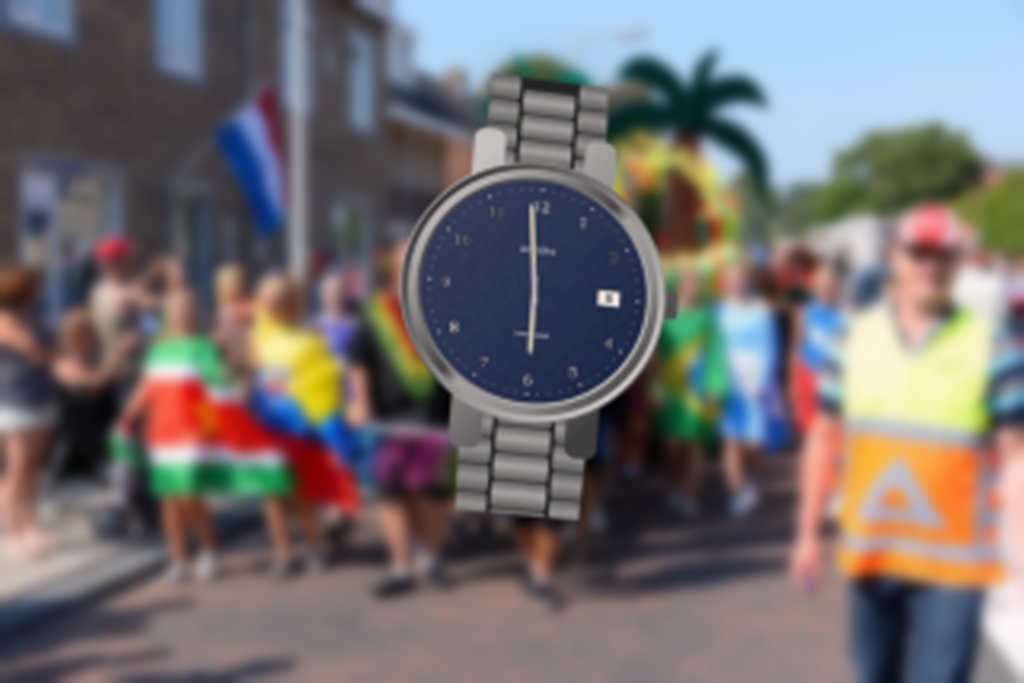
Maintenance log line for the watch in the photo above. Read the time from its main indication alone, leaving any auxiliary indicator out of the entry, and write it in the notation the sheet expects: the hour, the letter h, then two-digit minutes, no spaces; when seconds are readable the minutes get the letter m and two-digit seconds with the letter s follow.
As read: 5h59
